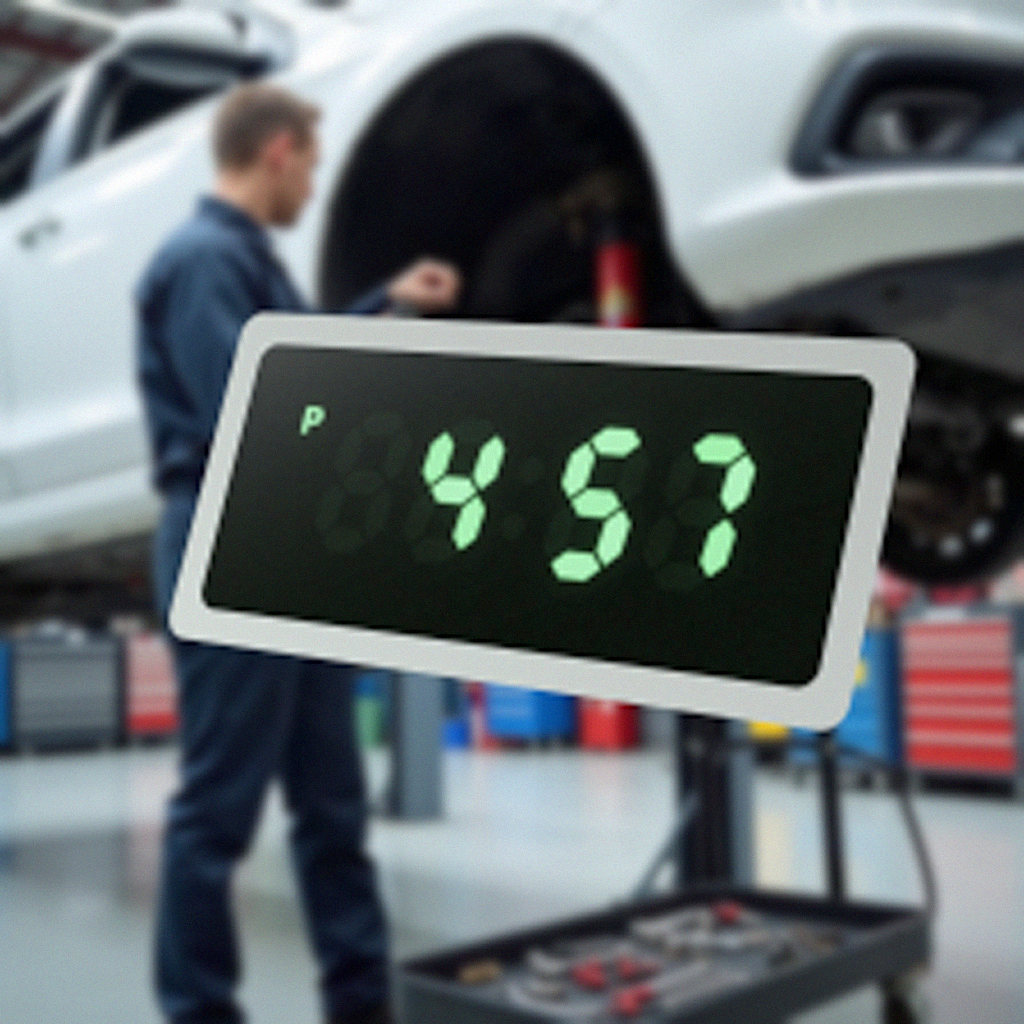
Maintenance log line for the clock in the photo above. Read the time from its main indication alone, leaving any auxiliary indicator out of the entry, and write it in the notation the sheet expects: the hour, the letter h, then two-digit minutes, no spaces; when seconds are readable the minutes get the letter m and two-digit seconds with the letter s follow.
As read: 4h57
